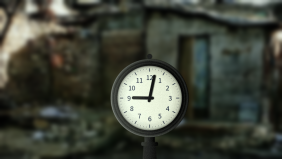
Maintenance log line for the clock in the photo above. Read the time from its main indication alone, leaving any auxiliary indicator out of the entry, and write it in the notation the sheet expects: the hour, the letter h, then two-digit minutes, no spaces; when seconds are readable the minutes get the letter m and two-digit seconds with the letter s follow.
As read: 9h02
